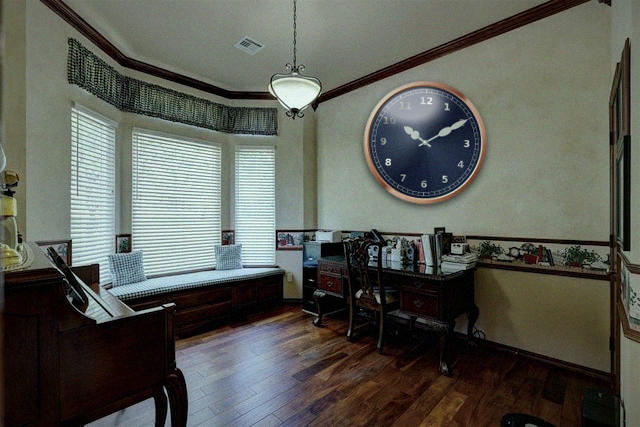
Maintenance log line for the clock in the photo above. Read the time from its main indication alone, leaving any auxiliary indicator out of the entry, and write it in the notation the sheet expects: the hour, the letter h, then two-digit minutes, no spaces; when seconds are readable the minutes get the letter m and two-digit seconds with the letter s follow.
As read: 10h10
